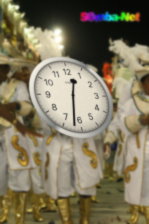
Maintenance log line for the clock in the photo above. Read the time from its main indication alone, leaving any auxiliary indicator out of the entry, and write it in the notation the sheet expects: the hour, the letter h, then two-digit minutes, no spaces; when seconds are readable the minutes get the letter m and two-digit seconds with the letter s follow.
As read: 12h32
